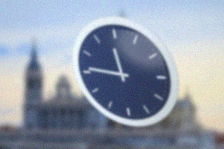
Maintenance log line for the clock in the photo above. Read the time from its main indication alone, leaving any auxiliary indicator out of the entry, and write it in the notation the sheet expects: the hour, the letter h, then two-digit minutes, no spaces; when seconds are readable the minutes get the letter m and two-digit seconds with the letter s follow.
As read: 11h46
